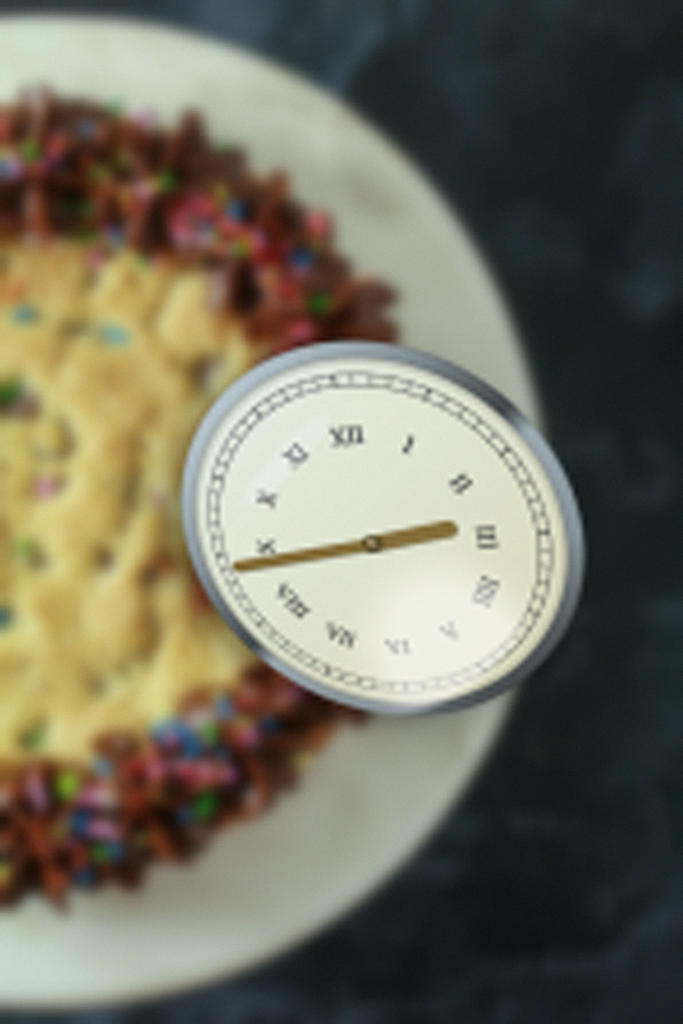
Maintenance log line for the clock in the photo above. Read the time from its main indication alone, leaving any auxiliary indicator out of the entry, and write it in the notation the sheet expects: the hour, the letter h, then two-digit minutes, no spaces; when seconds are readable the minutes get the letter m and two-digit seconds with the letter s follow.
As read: 2h44
